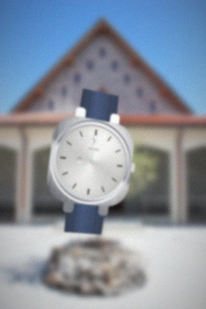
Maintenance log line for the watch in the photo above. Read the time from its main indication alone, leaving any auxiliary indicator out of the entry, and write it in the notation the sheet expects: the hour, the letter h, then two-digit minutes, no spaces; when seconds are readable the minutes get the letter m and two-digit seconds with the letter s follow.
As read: 8h59
